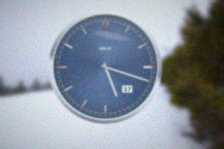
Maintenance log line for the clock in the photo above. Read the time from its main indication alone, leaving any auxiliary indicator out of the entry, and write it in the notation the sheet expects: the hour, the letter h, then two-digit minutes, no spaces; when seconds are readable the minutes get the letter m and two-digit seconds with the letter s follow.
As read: 5h18
